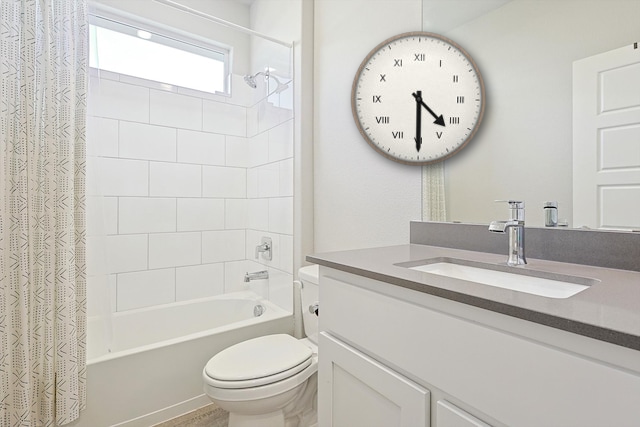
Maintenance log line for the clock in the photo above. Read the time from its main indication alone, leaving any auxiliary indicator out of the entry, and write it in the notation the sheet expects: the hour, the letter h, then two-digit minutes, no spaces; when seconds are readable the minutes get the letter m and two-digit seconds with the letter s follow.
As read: 4h30
